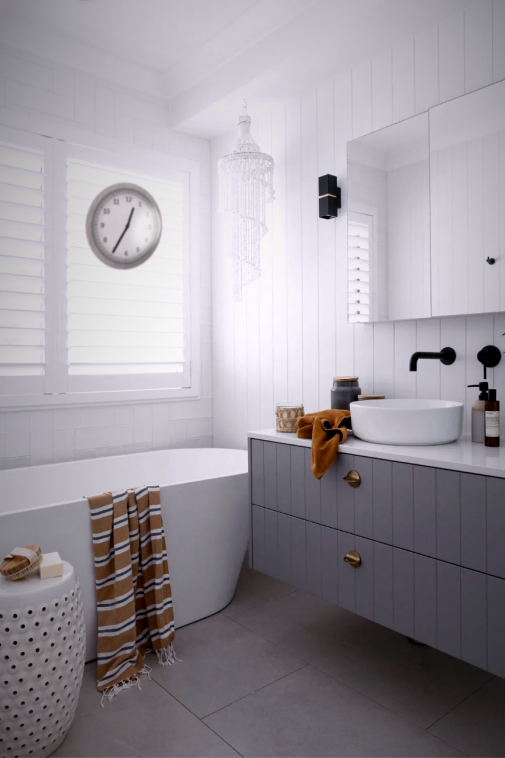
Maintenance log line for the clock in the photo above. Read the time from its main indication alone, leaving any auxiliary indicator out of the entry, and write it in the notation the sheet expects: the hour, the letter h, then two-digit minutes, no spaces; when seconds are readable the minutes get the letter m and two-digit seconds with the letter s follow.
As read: 12h35
